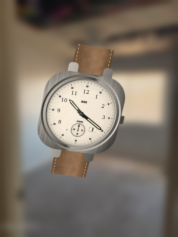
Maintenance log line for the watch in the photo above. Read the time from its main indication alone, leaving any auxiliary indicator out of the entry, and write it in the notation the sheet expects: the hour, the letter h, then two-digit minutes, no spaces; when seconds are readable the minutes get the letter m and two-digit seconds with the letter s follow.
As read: 10h20
